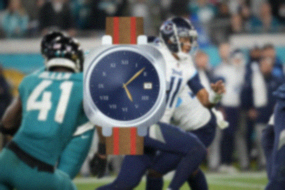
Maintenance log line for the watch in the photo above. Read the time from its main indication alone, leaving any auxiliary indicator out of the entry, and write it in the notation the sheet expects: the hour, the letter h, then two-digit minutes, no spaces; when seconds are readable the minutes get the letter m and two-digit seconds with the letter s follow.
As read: 5h08
